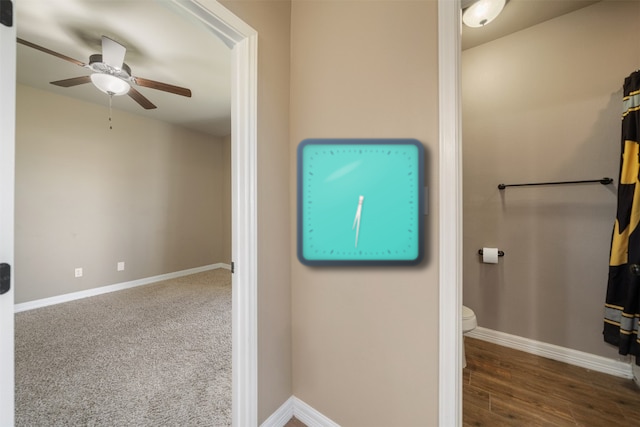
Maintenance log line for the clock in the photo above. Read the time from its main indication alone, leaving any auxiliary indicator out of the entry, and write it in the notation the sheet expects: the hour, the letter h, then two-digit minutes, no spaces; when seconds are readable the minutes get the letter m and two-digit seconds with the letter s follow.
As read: 6h31
